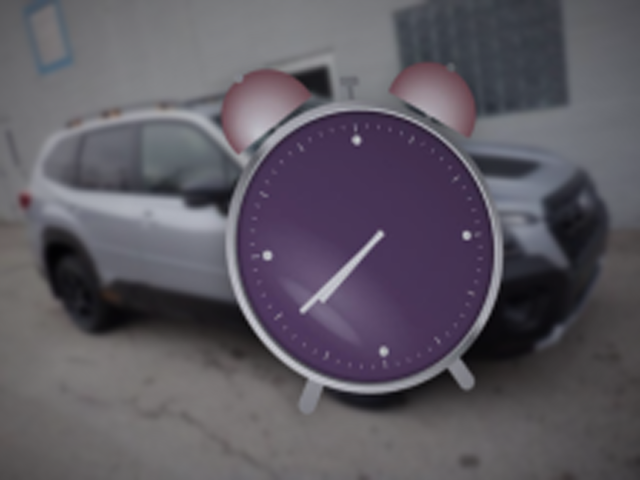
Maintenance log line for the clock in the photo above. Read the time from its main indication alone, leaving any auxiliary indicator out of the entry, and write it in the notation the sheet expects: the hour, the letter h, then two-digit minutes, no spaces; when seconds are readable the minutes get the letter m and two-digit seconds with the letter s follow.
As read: 7h39
